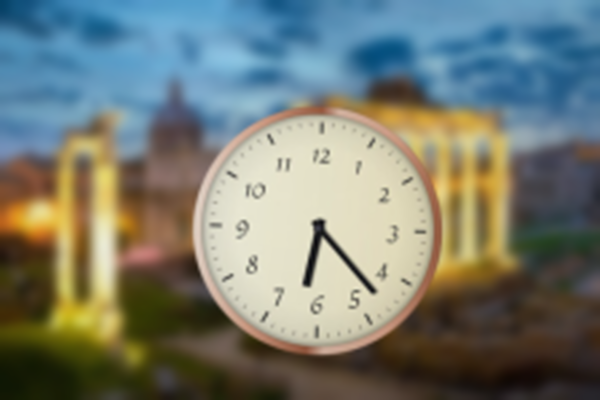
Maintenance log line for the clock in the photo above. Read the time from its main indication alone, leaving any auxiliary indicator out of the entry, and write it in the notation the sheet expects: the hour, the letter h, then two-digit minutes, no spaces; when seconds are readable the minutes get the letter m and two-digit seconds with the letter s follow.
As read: 6h23
